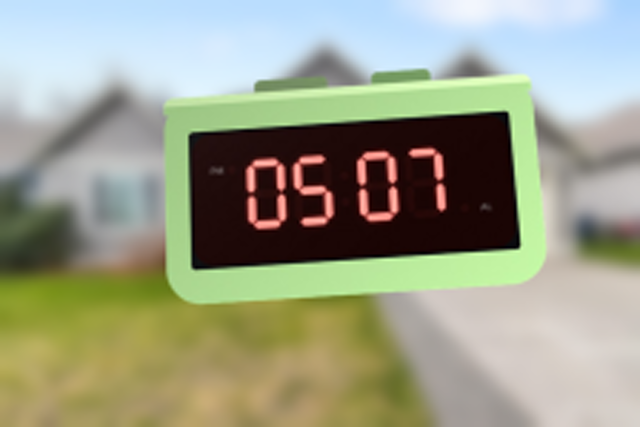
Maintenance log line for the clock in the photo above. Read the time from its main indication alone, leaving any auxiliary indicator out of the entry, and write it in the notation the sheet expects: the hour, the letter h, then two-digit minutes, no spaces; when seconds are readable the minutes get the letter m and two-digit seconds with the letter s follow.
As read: 5h07
